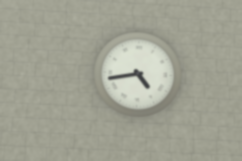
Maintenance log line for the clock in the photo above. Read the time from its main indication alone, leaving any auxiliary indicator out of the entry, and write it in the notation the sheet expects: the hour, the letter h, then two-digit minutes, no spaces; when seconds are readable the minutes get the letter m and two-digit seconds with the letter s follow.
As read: 4h43
